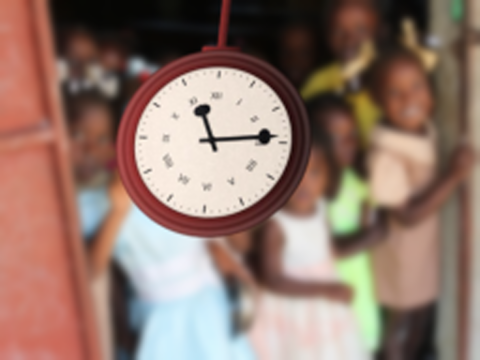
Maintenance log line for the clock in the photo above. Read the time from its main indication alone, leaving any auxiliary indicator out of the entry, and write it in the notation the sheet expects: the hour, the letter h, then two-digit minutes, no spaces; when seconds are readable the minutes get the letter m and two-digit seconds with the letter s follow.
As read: 11h14
